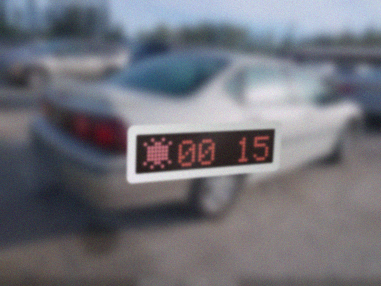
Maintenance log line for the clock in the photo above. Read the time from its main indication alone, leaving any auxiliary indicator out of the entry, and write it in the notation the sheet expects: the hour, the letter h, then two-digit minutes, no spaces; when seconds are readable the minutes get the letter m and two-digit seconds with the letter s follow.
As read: 0h15
